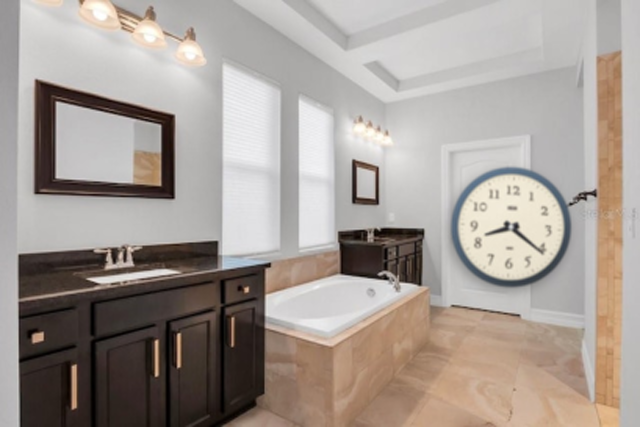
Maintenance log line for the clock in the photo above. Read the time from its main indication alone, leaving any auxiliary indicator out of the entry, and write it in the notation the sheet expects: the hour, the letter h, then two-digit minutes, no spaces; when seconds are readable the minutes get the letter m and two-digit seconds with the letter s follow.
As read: 8h21
